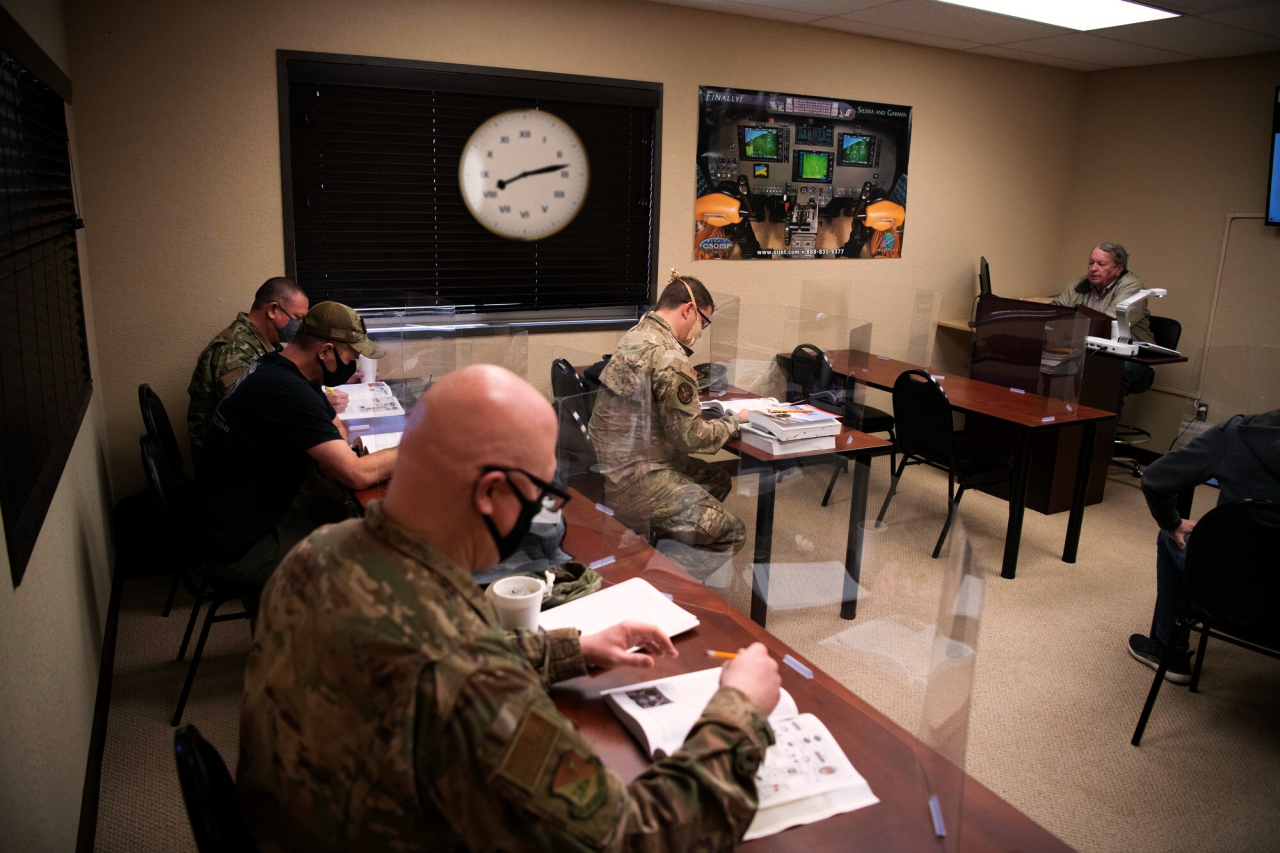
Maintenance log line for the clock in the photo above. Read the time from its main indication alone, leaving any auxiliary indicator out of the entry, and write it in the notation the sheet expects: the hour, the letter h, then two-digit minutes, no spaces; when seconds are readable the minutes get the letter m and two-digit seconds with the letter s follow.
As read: 8h13
